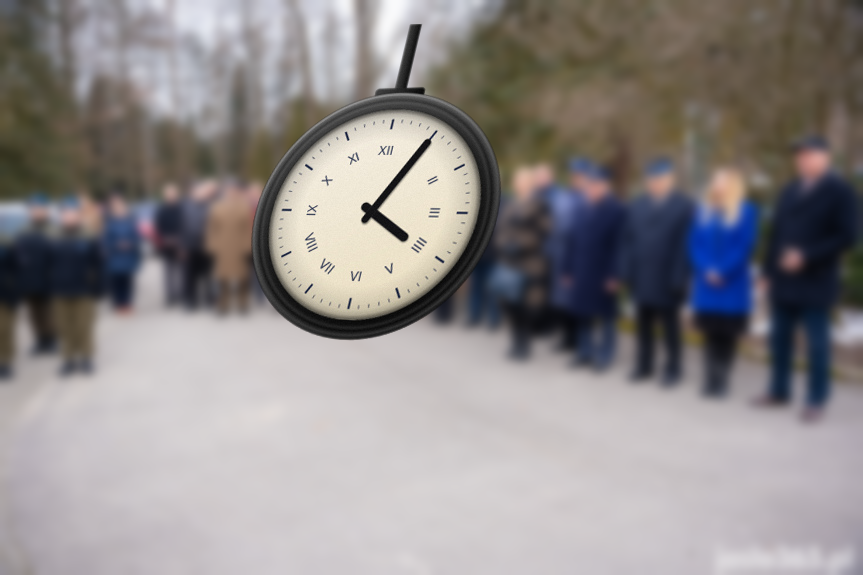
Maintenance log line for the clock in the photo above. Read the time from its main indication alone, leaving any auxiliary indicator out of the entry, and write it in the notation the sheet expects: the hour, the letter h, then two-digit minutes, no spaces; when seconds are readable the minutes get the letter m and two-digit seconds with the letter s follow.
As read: 4h05
